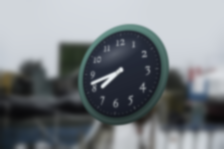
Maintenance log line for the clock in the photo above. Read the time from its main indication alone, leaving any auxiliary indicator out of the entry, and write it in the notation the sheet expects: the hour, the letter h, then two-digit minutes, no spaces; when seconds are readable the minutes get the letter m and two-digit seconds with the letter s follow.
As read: 7h42
